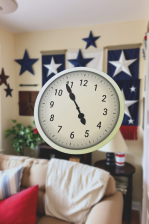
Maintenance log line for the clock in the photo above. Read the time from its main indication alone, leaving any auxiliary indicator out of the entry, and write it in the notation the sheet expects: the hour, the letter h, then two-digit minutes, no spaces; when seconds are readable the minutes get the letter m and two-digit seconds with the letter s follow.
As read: 4h54
